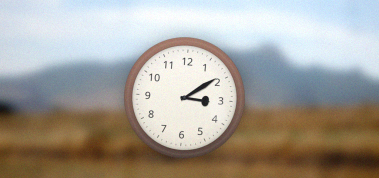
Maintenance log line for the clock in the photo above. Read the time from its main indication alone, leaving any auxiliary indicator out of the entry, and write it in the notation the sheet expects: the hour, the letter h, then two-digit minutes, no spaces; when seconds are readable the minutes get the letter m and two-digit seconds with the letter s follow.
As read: 3h09
